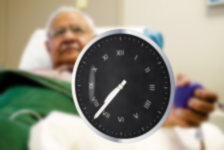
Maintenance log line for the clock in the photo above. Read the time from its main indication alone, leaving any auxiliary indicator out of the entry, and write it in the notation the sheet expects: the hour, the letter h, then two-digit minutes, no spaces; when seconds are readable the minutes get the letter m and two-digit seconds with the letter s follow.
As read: 7h37
